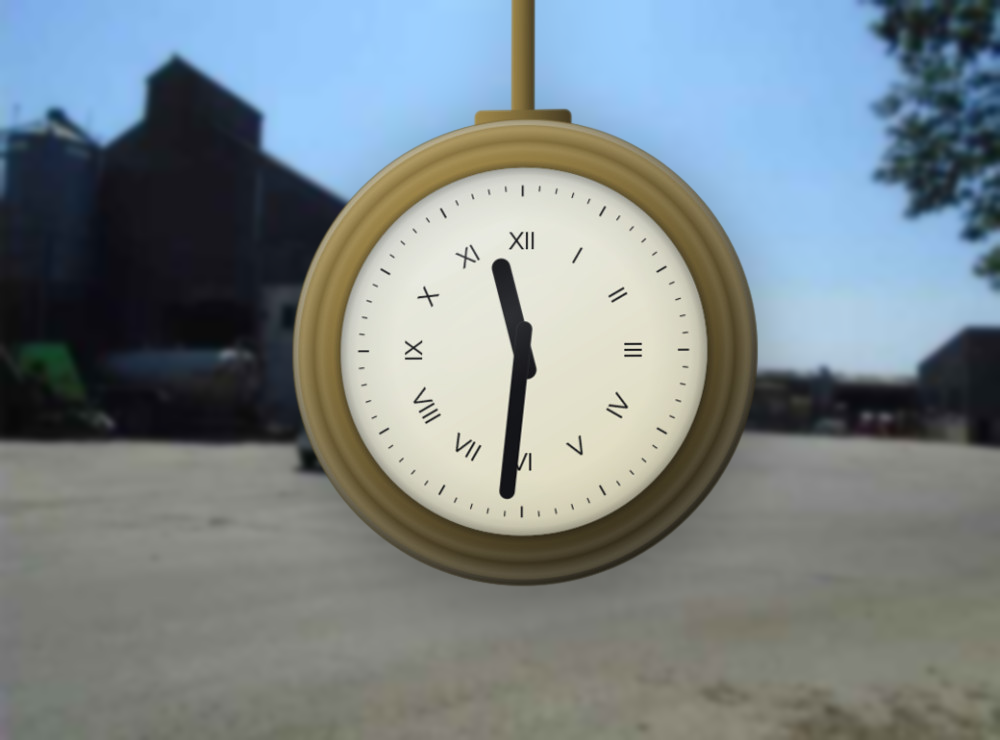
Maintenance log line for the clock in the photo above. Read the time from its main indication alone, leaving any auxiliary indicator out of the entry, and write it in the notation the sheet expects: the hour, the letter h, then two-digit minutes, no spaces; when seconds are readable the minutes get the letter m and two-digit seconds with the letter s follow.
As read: 11h31
